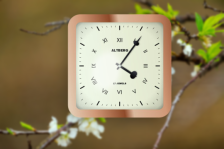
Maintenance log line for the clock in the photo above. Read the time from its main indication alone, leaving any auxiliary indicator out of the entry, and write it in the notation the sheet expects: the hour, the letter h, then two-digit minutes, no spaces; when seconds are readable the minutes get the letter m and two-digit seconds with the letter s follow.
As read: 4h06
